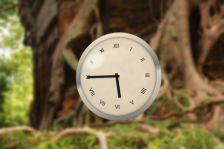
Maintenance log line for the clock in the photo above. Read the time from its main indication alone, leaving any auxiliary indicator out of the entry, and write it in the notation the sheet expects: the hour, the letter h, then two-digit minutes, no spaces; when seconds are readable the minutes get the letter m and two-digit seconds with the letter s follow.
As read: 5h45
